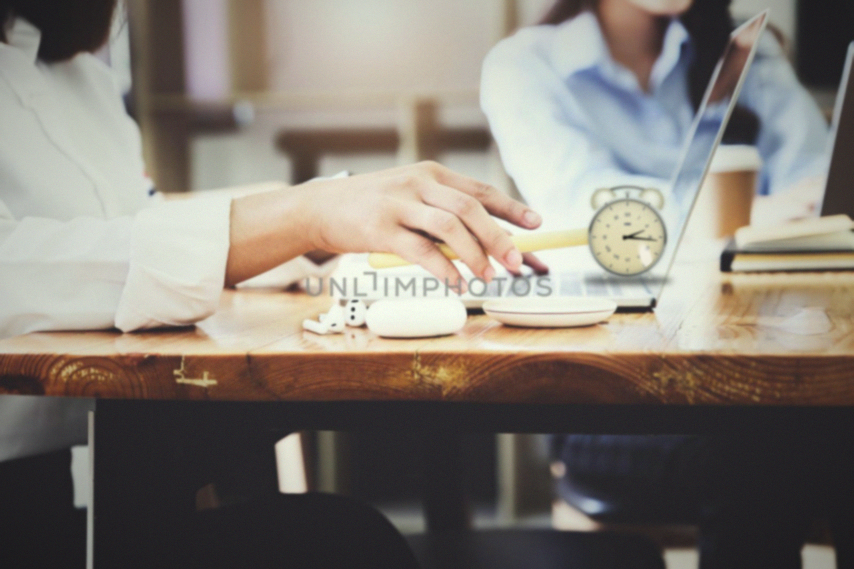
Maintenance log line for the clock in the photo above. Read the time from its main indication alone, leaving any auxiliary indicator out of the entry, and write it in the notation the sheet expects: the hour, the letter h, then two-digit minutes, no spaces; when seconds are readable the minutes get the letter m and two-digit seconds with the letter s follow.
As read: 2h16
